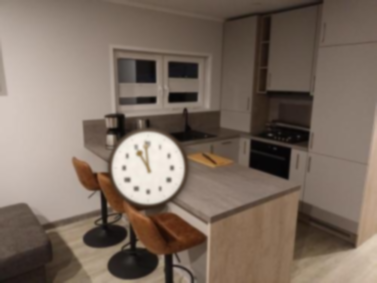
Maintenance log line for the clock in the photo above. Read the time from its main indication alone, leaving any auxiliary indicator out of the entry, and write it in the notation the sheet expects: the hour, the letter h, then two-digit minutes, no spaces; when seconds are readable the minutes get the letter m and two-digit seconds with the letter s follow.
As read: 10h59
